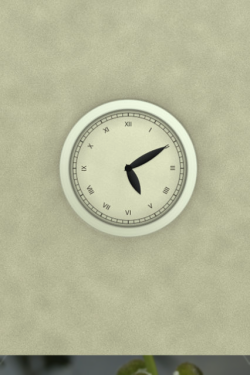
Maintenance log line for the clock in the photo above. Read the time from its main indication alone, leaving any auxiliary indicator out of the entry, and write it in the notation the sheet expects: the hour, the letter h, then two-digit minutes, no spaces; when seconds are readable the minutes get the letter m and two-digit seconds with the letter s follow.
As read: 5h10
